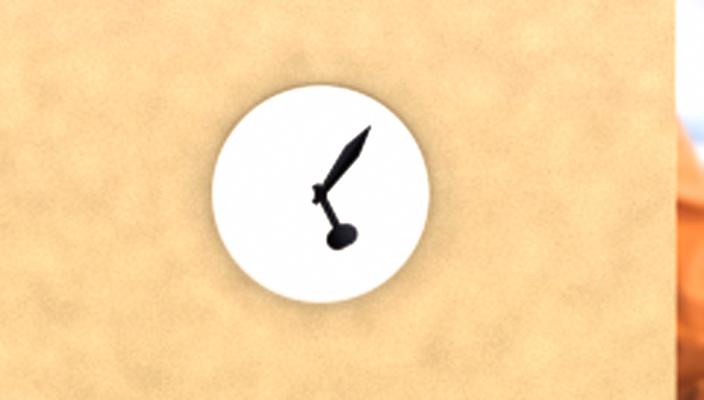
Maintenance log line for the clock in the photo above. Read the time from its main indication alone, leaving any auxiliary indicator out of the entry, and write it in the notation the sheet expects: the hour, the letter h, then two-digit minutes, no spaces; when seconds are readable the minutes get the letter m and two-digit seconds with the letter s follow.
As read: 5h06
